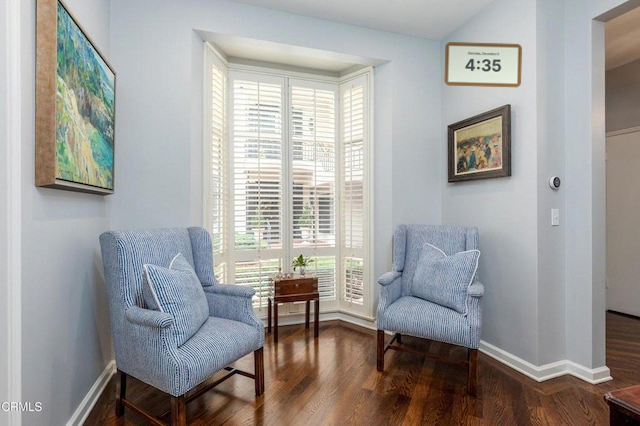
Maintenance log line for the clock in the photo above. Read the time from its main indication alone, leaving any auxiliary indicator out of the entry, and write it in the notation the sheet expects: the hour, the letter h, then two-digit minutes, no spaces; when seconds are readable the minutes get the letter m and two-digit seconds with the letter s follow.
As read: 4h35
